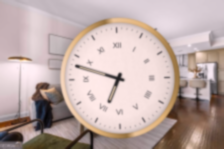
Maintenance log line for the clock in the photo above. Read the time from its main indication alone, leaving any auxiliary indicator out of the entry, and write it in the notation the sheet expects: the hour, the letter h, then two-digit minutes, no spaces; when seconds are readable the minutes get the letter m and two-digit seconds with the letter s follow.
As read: 6h48
